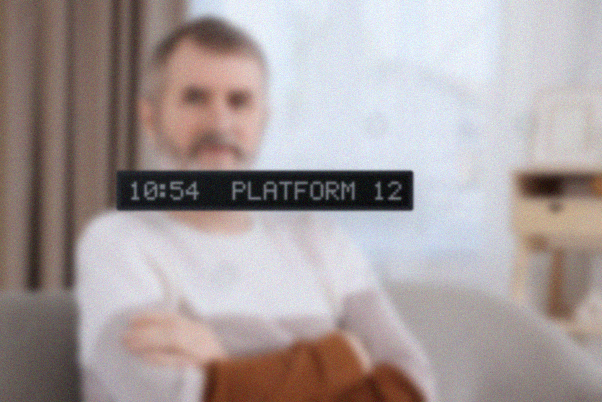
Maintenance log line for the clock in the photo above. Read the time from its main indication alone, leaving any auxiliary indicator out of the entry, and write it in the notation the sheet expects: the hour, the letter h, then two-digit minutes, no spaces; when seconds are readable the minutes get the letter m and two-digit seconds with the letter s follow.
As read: 10h54
